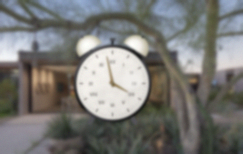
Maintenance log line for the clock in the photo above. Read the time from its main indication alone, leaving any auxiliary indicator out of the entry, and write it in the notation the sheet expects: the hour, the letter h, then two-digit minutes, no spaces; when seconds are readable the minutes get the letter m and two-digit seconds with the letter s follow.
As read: 3h58
